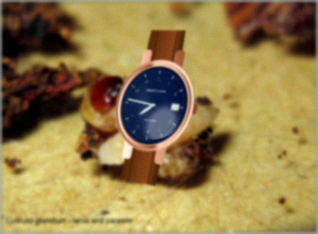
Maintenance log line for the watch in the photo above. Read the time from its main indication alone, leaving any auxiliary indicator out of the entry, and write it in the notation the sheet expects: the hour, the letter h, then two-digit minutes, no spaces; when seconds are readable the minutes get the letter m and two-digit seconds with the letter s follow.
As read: 7h46
